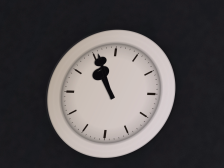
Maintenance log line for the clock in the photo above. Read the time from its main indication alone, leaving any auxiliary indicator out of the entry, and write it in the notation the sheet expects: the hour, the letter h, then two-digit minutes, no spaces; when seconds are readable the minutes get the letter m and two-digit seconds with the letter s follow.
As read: 10h56
